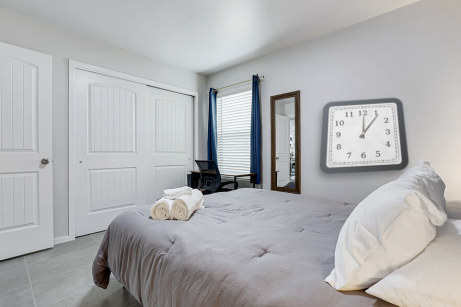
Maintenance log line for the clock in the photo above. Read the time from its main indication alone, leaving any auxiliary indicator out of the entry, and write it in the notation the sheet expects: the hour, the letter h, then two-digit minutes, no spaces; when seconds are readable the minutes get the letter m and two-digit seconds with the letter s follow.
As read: 12h06
